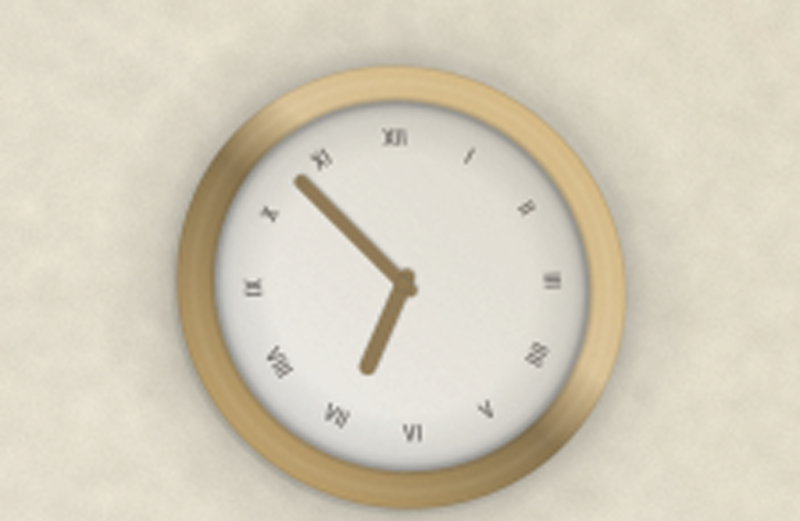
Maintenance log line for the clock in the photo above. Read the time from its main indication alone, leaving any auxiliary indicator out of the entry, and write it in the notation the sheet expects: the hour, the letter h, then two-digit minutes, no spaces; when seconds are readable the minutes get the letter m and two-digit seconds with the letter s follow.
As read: 6h53
